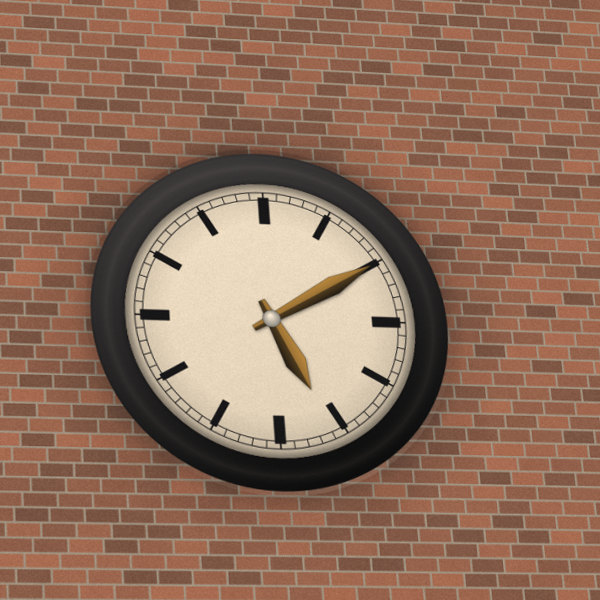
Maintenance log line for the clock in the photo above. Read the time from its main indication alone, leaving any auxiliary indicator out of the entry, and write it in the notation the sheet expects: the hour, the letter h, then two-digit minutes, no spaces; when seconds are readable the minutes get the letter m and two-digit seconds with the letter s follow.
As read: 5h10
